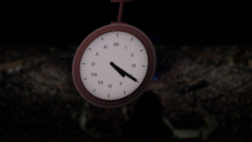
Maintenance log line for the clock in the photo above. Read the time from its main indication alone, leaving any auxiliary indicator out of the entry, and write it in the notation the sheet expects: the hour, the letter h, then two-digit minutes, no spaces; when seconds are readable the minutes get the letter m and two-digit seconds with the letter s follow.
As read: 4h20
